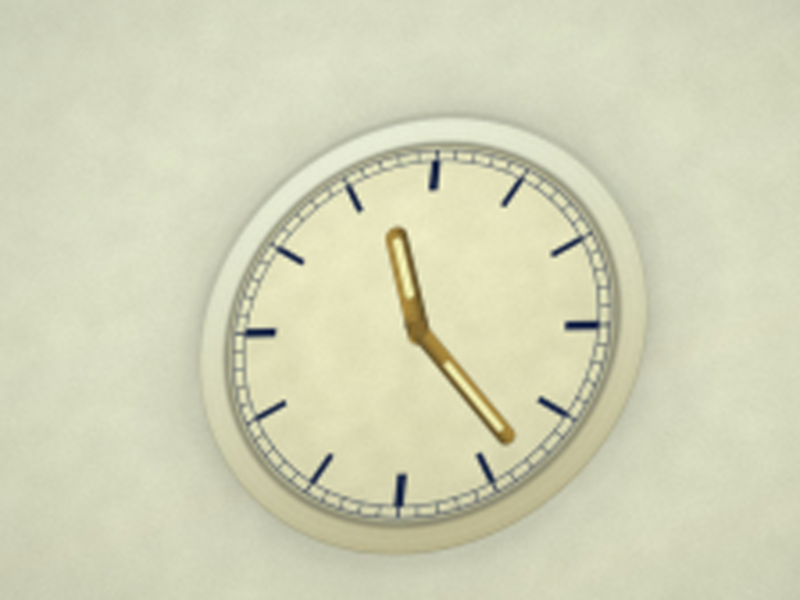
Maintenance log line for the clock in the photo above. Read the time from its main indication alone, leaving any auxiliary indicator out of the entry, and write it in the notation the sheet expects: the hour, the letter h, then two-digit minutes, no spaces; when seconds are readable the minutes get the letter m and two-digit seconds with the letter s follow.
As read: 11h23
